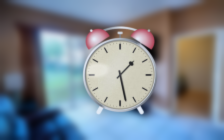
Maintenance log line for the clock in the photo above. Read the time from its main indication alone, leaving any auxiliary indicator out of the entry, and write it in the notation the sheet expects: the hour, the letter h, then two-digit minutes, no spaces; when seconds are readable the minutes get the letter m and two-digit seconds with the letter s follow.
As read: 1h28
